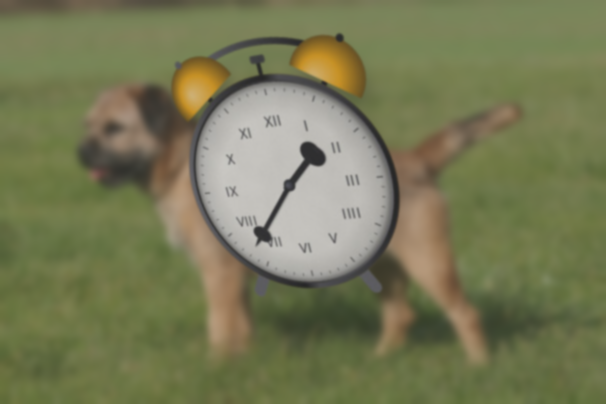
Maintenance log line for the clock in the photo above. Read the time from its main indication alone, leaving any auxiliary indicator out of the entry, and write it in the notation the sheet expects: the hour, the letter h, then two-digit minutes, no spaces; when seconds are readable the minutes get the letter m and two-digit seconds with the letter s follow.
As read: 1h37
